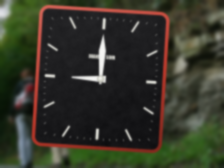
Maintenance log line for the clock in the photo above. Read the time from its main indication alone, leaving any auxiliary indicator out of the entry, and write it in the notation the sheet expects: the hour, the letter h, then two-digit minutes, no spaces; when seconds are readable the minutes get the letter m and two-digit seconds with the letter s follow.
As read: 9h00
